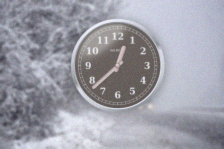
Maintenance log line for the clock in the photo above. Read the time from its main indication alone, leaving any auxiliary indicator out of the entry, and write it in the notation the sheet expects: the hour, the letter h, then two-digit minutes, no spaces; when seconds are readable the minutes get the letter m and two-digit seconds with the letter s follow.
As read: 12h38
